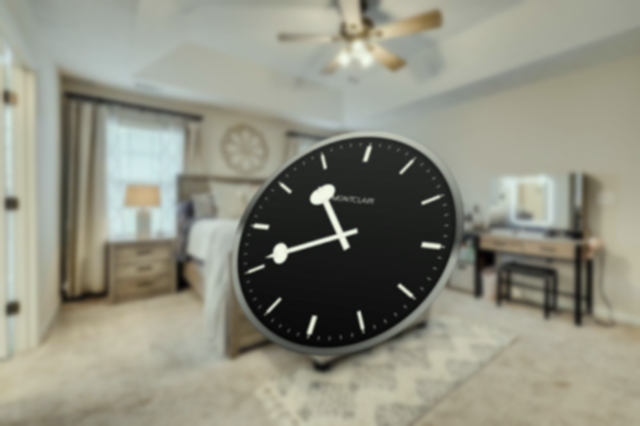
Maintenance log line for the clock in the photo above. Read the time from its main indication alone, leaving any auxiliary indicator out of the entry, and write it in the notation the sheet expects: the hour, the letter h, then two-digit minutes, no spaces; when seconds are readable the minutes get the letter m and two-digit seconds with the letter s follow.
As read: 10h41
